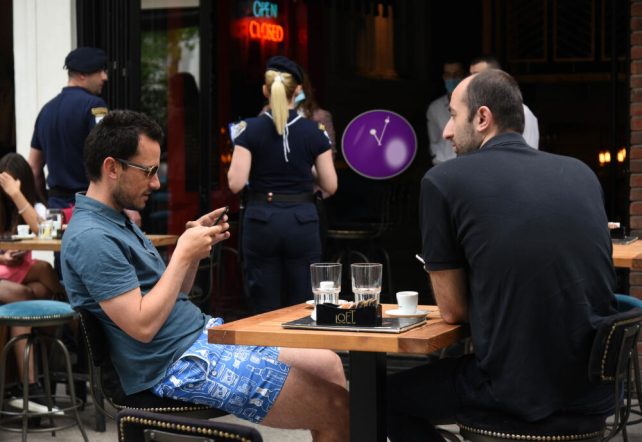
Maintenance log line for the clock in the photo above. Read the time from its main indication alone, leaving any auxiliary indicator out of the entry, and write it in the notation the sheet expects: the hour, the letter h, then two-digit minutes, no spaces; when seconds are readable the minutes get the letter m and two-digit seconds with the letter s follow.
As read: 11h03
